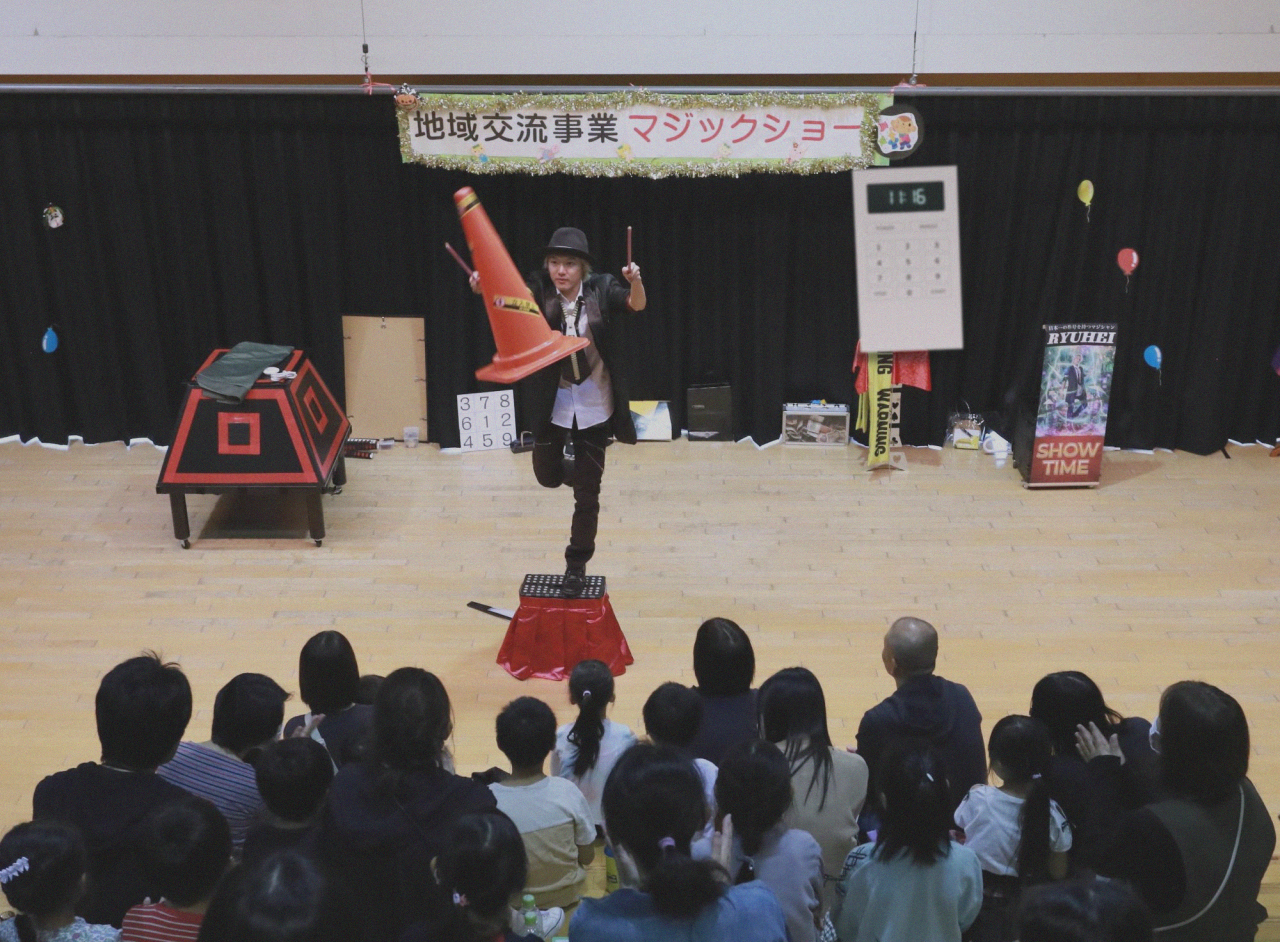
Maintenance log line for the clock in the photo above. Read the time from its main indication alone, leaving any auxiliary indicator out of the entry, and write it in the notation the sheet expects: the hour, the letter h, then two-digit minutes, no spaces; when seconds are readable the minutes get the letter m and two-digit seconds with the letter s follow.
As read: 11h16
